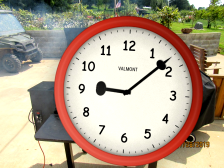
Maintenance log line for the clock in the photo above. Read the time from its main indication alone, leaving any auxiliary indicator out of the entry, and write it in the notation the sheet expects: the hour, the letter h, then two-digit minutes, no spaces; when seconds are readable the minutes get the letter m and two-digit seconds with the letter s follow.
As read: 9h08
